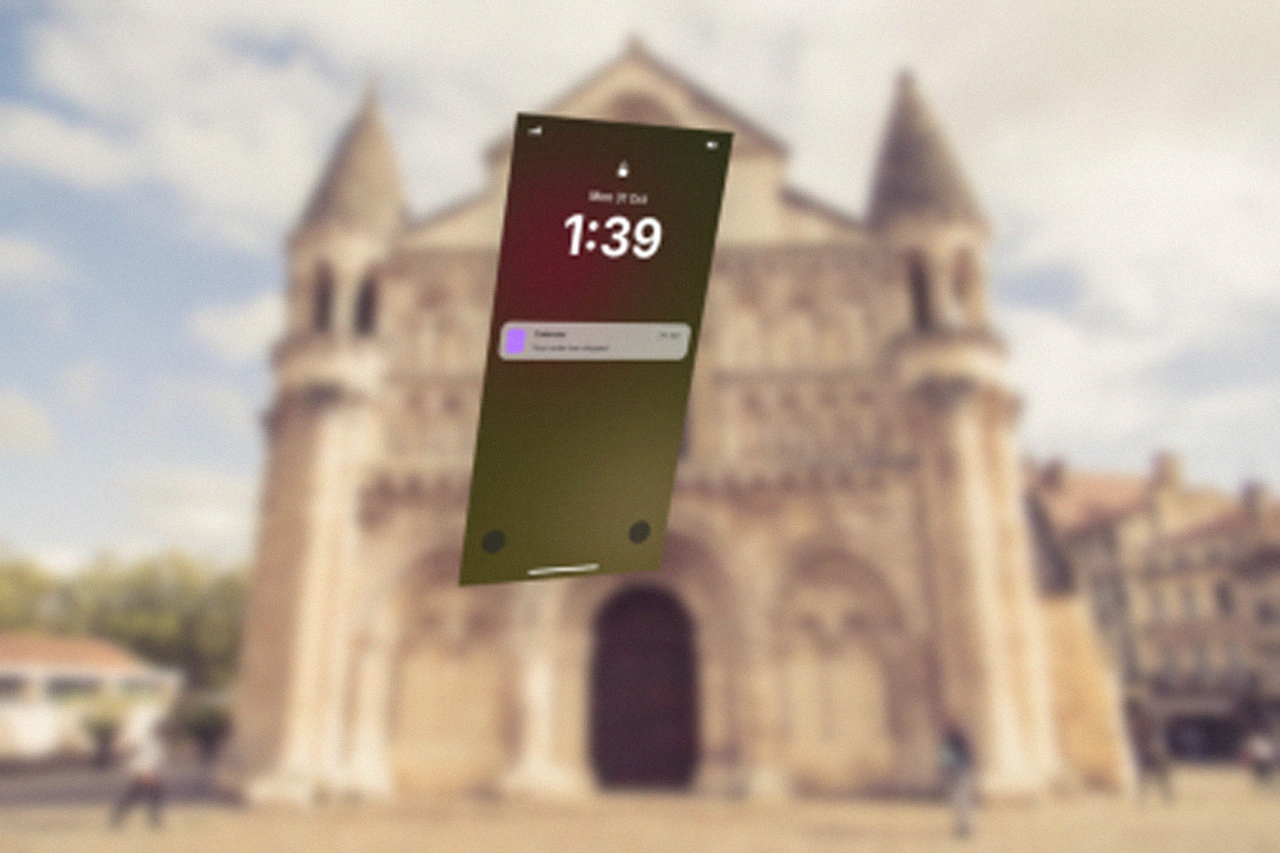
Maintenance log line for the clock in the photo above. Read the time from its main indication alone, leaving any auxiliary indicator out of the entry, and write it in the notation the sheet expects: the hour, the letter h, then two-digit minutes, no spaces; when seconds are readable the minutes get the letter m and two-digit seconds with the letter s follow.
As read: 1h39
